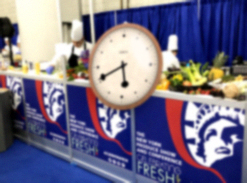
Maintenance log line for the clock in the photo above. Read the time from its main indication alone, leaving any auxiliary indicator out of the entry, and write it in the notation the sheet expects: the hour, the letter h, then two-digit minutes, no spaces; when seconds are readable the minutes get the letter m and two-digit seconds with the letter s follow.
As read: 5h41
